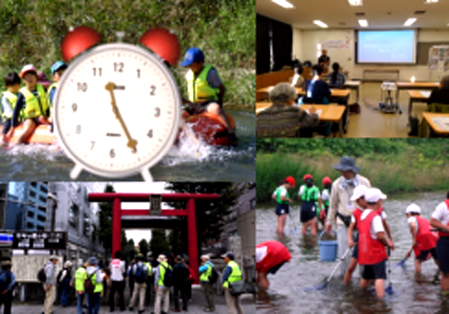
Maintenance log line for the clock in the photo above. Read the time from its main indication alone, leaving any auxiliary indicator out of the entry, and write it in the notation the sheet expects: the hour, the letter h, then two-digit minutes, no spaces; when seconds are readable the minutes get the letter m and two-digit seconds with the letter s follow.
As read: 11h25
